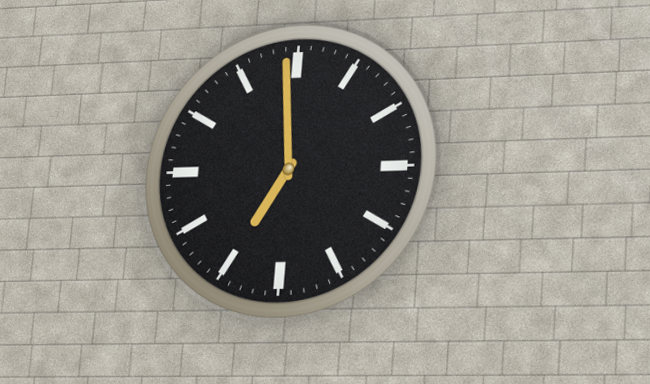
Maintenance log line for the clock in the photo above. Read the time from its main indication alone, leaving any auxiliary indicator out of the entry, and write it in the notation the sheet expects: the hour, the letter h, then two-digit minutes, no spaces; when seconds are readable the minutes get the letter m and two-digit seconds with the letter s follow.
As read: 6h59
